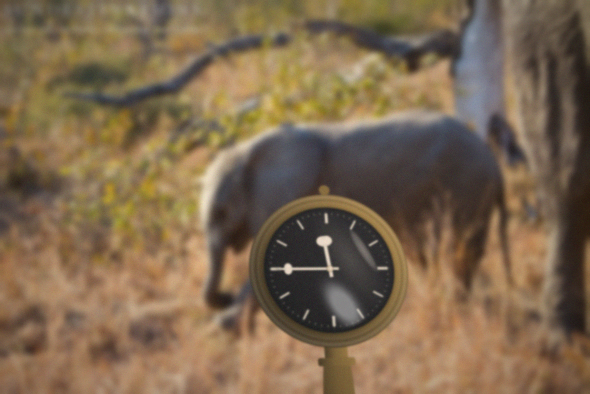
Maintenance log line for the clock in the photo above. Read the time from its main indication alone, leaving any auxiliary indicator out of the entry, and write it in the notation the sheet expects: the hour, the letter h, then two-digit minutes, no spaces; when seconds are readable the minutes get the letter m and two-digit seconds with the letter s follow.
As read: 11h45
